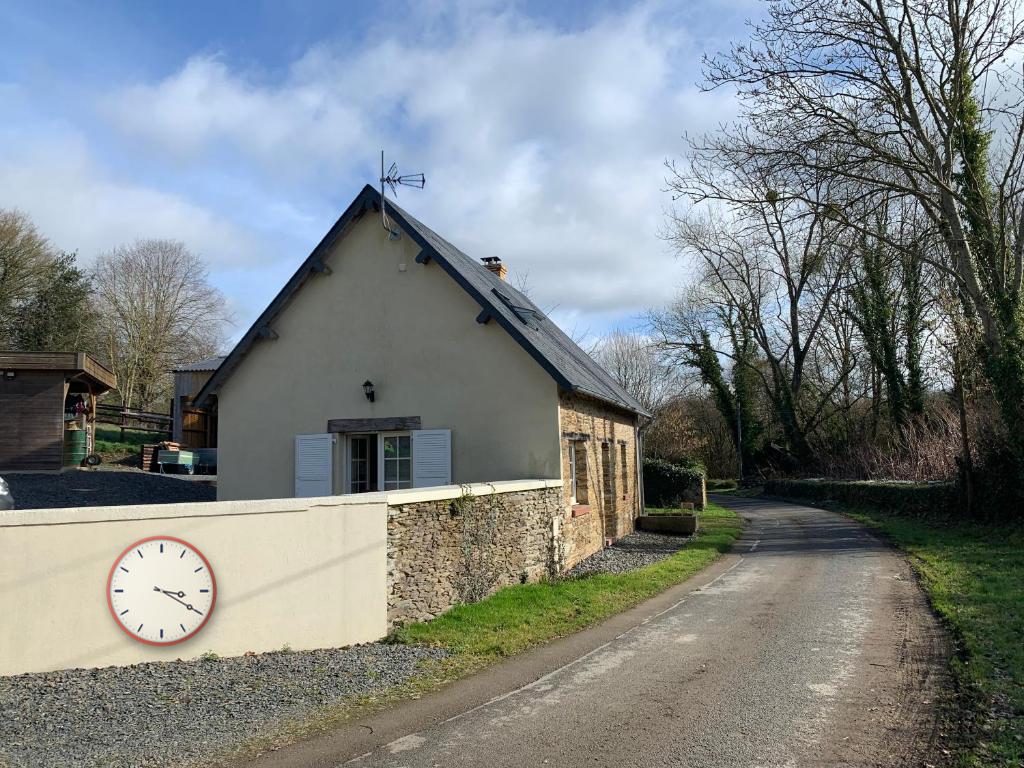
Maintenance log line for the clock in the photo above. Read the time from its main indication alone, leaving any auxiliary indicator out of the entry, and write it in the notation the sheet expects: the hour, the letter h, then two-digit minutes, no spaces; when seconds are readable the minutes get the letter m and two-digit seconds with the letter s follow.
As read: 3h20
